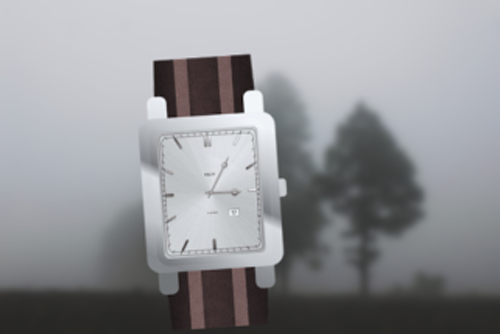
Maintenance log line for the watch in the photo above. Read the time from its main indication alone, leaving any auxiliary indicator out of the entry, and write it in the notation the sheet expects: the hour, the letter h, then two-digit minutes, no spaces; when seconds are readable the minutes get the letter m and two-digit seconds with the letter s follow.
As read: 3h05
